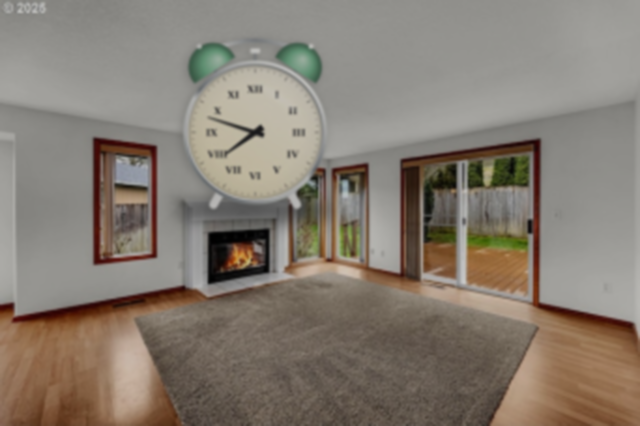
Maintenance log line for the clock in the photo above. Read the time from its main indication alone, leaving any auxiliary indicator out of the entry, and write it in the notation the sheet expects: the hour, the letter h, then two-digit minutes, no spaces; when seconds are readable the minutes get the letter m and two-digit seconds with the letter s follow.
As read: 7h48
